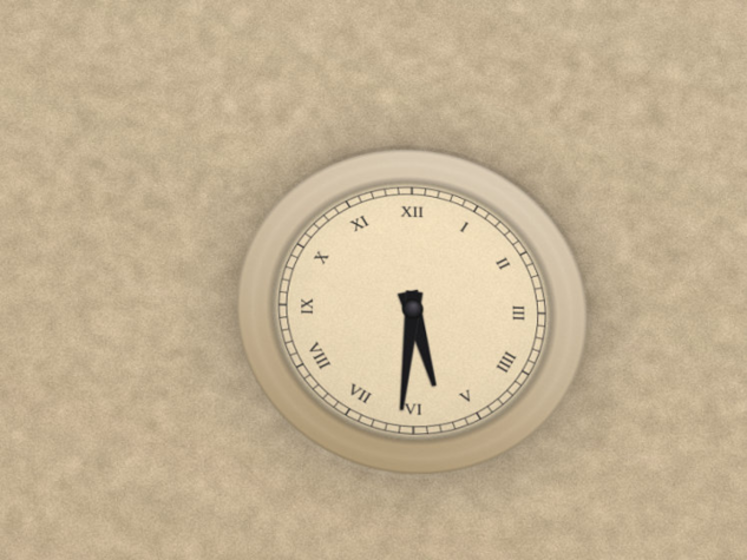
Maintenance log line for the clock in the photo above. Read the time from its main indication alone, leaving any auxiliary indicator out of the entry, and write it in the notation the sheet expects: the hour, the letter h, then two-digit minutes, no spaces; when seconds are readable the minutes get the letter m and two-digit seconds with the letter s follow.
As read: 5h31
